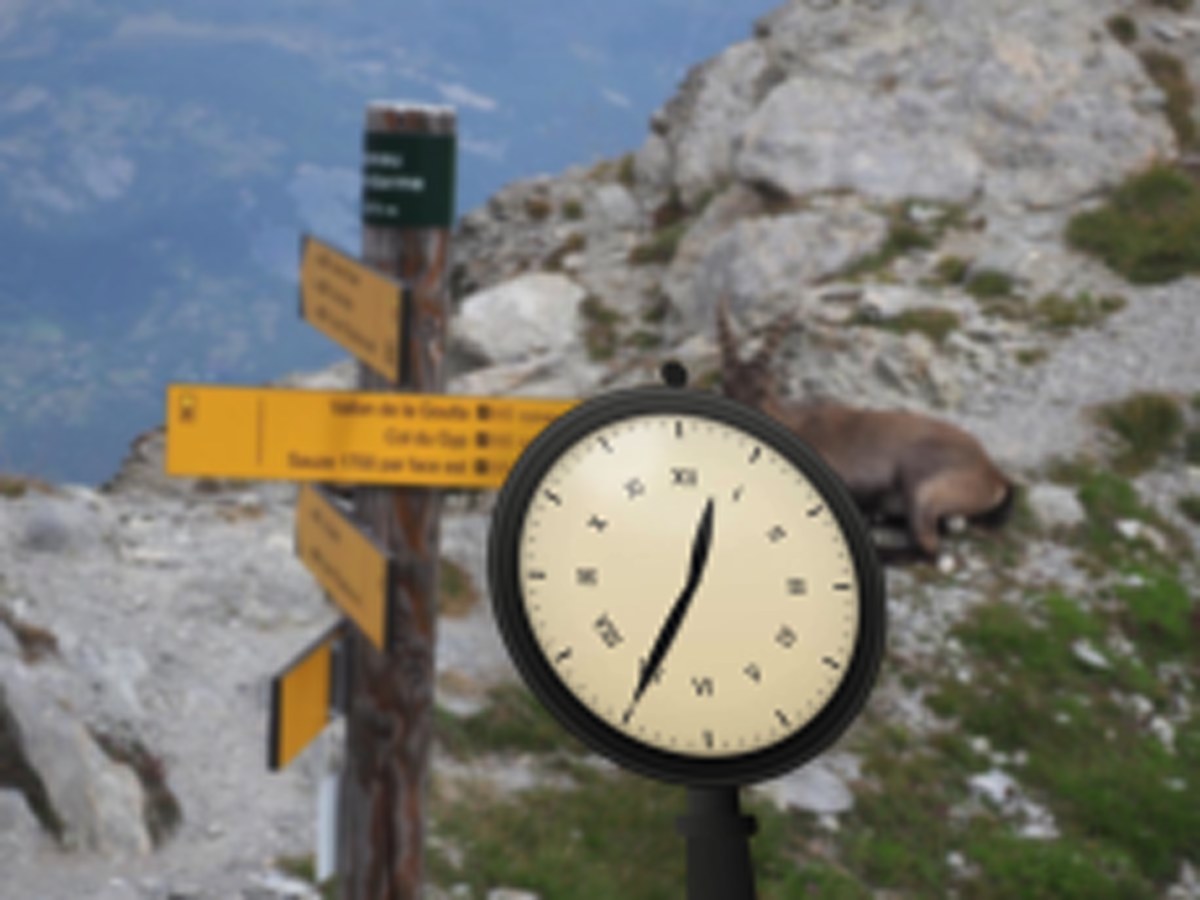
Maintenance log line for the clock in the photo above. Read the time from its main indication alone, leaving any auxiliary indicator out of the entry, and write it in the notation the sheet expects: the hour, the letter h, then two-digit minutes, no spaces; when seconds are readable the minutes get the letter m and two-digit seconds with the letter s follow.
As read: 12h35
